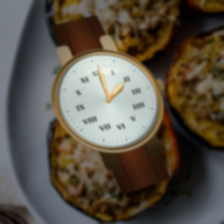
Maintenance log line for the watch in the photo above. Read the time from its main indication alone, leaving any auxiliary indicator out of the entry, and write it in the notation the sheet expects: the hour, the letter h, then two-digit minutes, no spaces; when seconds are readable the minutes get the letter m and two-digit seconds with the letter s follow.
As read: 2h01
